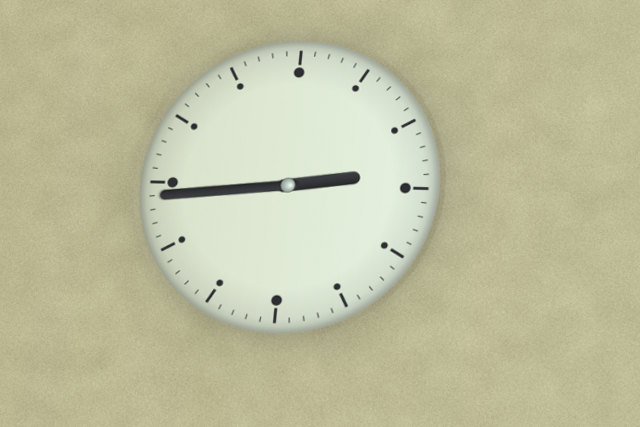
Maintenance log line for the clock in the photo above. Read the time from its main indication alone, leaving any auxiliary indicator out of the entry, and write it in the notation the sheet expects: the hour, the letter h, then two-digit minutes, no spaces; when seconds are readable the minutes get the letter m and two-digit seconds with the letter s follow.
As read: 2h44
